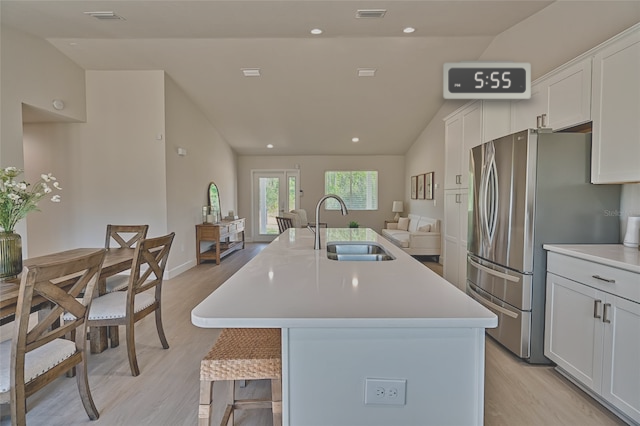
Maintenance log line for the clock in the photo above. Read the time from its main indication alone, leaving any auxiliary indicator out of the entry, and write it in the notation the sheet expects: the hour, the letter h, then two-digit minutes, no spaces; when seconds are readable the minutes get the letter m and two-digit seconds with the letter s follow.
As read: 5h55
